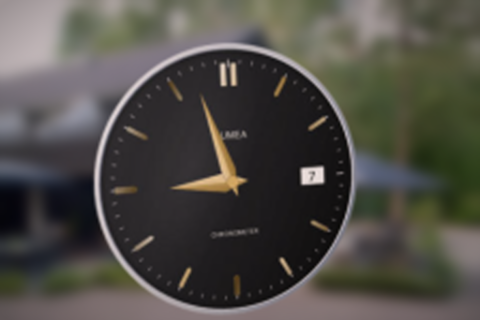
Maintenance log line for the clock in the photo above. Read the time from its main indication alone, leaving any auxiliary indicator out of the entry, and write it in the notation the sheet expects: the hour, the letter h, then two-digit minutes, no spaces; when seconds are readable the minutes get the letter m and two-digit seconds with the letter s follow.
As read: 8h57
